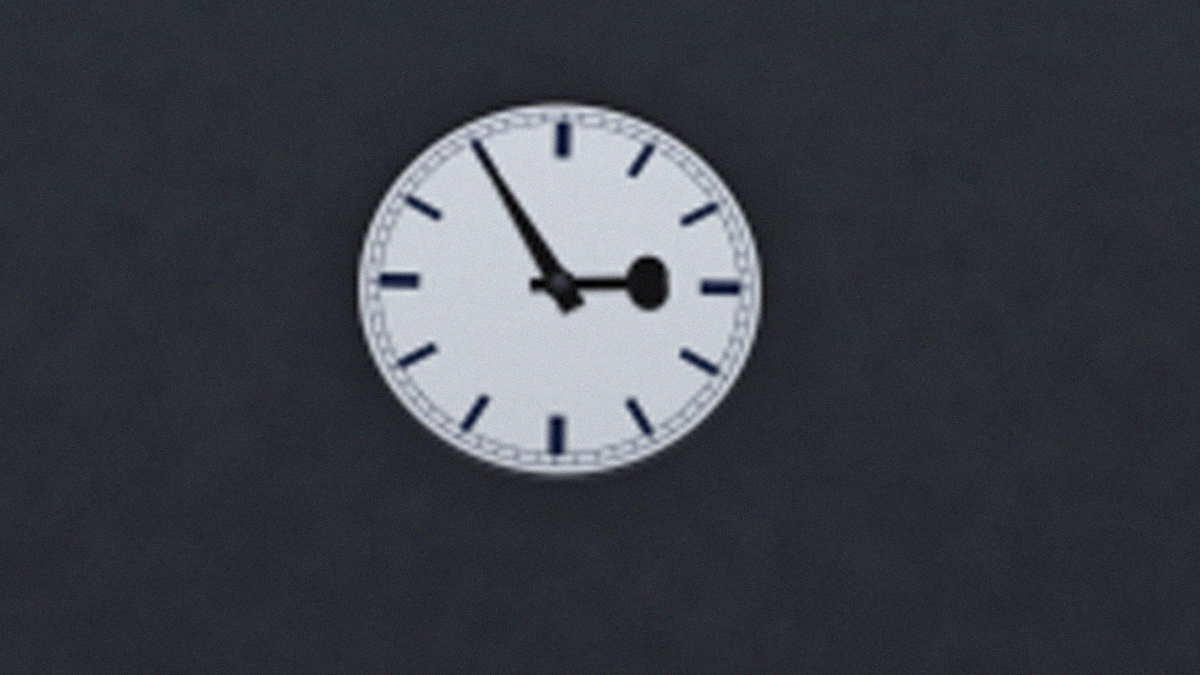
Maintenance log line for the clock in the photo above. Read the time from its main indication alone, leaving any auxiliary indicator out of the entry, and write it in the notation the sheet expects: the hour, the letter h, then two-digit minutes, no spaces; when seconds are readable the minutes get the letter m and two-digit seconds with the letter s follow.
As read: 2h55
